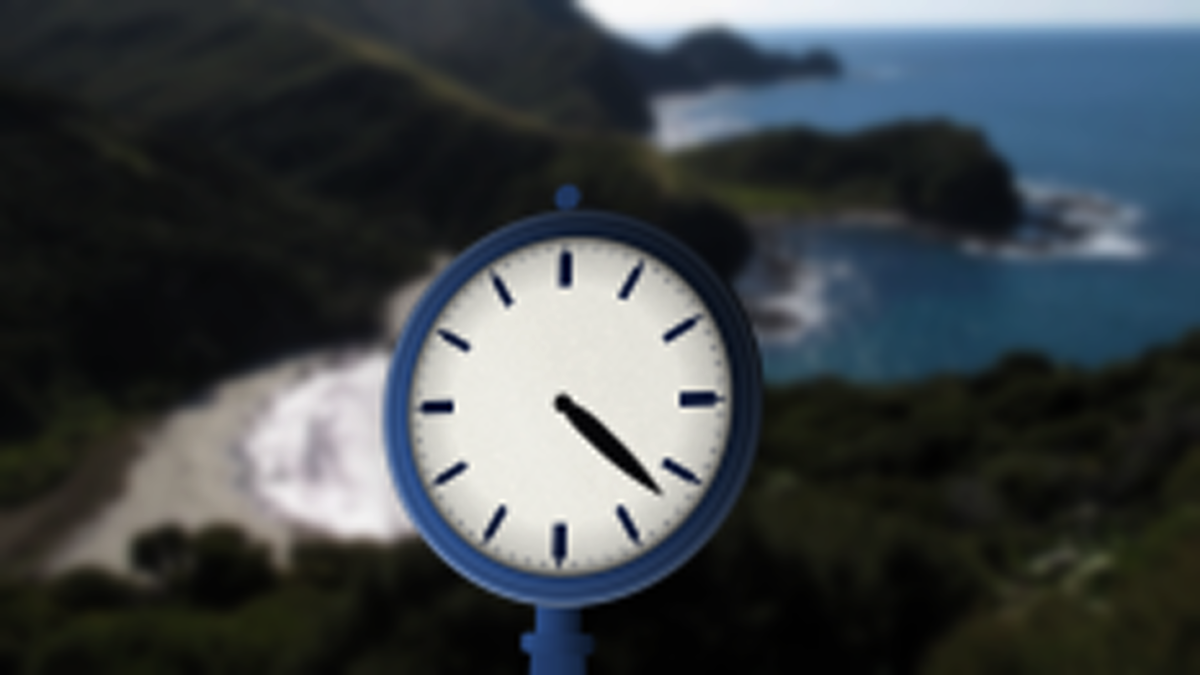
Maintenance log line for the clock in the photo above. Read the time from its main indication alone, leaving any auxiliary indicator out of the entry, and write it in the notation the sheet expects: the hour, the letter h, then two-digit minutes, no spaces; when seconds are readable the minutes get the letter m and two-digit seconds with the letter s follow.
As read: 4h22
